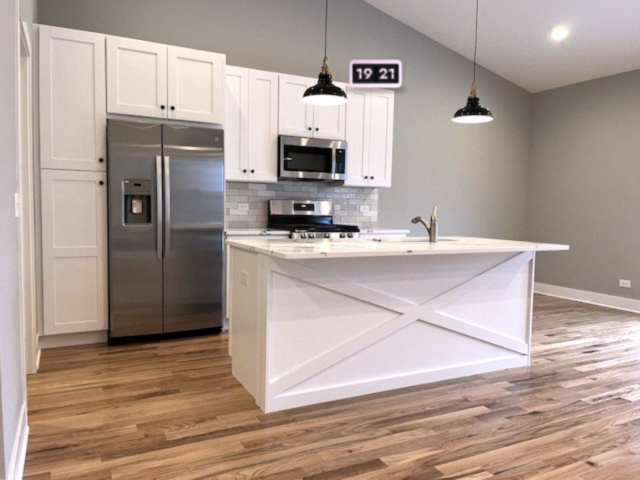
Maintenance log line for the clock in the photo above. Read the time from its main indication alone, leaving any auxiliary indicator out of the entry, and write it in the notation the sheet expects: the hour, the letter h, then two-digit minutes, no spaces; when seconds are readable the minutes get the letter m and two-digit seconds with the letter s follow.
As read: 19h21
